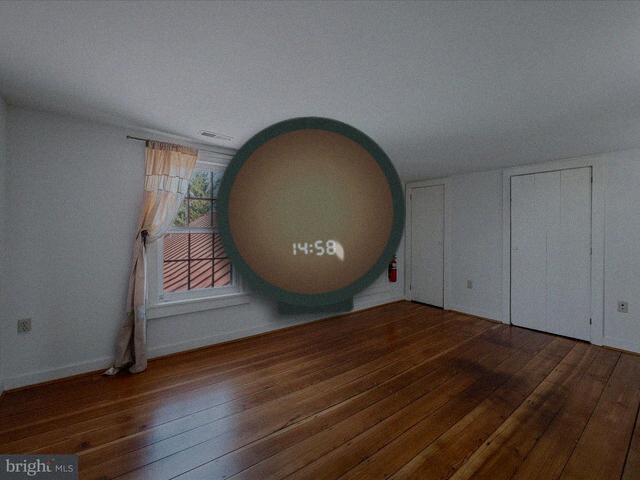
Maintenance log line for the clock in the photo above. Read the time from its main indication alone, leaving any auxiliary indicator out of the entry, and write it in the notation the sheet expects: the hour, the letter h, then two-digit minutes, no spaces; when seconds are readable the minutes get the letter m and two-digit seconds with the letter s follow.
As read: 14h58
